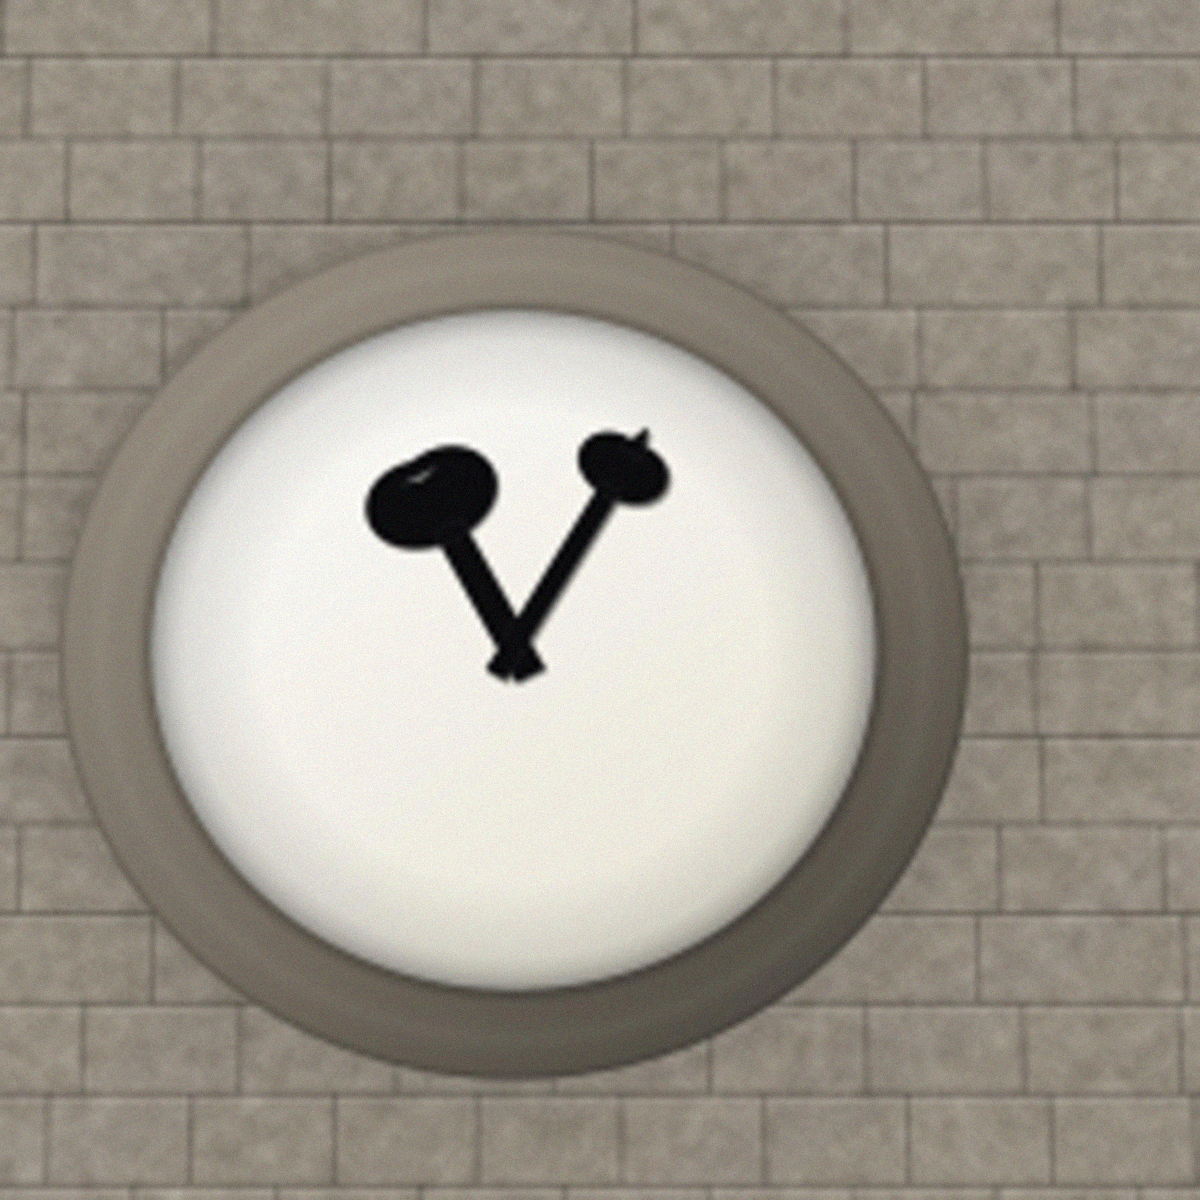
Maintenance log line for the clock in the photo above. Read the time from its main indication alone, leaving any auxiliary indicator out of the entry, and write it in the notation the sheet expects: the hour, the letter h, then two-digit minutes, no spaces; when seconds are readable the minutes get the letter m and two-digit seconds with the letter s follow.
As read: 11h05
